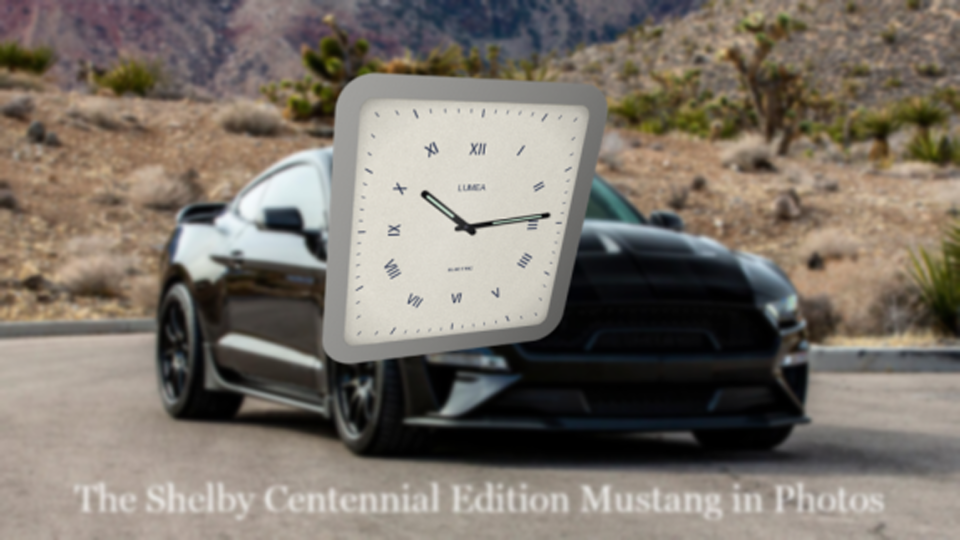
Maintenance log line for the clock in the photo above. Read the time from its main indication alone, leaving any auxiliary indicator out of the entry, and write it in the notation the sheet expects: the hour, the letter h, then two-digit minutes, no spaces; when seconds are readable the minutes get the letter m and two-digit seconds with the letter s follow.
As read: 10h14
